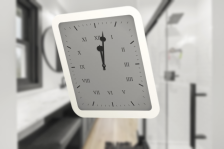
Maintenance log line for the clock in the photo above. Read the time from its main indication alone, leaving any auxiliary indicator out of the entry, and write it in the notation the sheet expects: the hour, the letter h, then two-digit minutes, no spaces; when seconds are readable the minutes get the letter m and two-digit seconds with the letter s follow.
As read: 12h02
